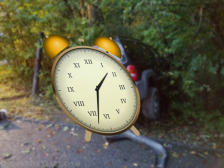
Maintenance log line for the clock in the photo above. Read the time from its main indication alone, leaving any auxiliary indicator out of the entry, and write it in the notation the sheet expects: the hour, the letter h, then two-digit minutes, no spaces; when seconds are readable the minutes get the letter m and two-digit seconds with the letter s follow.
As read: 1h33
